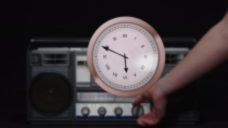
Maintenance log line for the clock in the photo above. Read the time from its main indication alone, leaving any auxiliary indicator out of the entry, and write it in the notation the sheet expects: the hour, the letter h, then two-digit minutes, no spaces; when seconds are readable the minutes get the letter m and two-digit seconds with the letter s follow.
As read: 5h49
